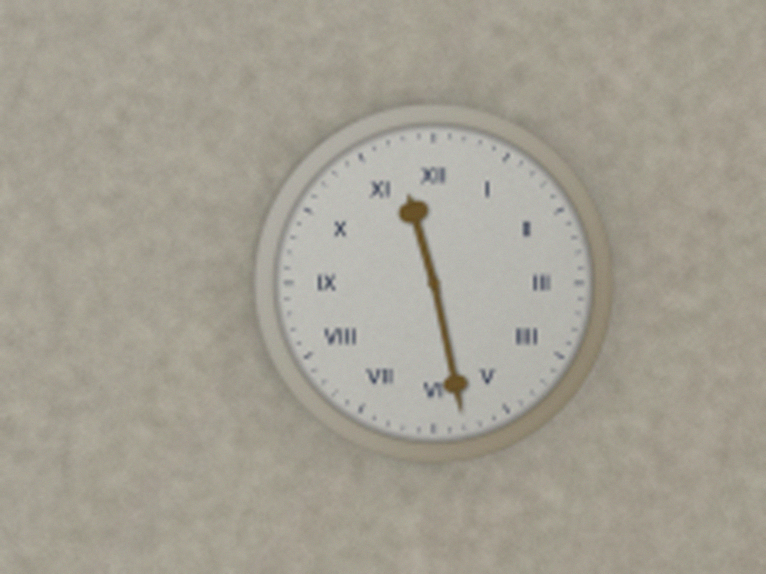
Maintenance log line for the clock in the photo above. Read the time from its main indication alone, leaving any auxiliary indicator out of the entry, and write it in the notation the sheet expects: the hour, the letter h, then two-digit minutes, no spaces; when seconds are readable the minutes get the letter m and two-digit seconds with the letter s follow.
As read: 11h28
